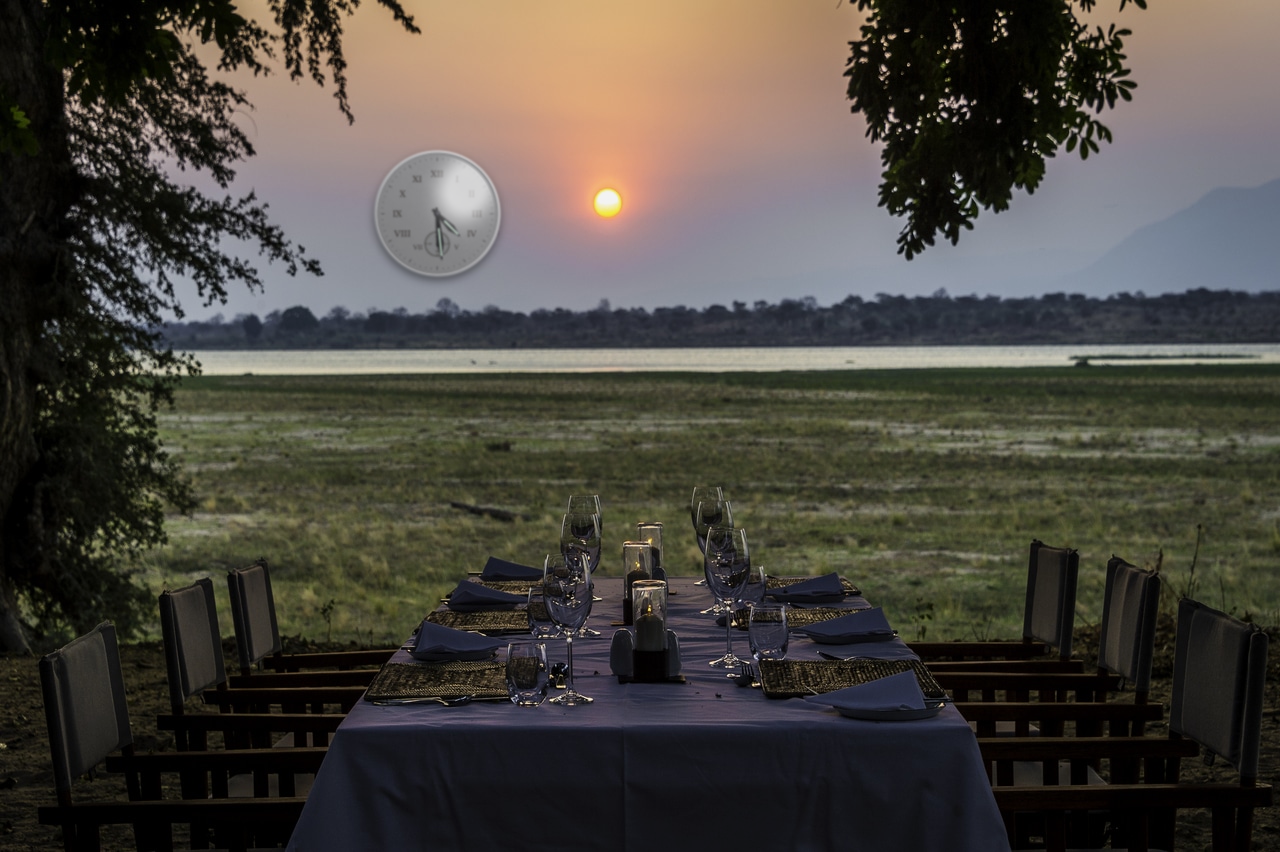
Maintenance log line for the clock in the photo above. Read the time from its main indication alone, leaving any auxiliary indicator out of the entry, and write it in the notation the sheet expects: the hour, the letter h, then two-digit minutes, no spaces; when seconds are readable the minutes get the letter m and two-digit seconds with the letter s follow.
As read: 4h29
